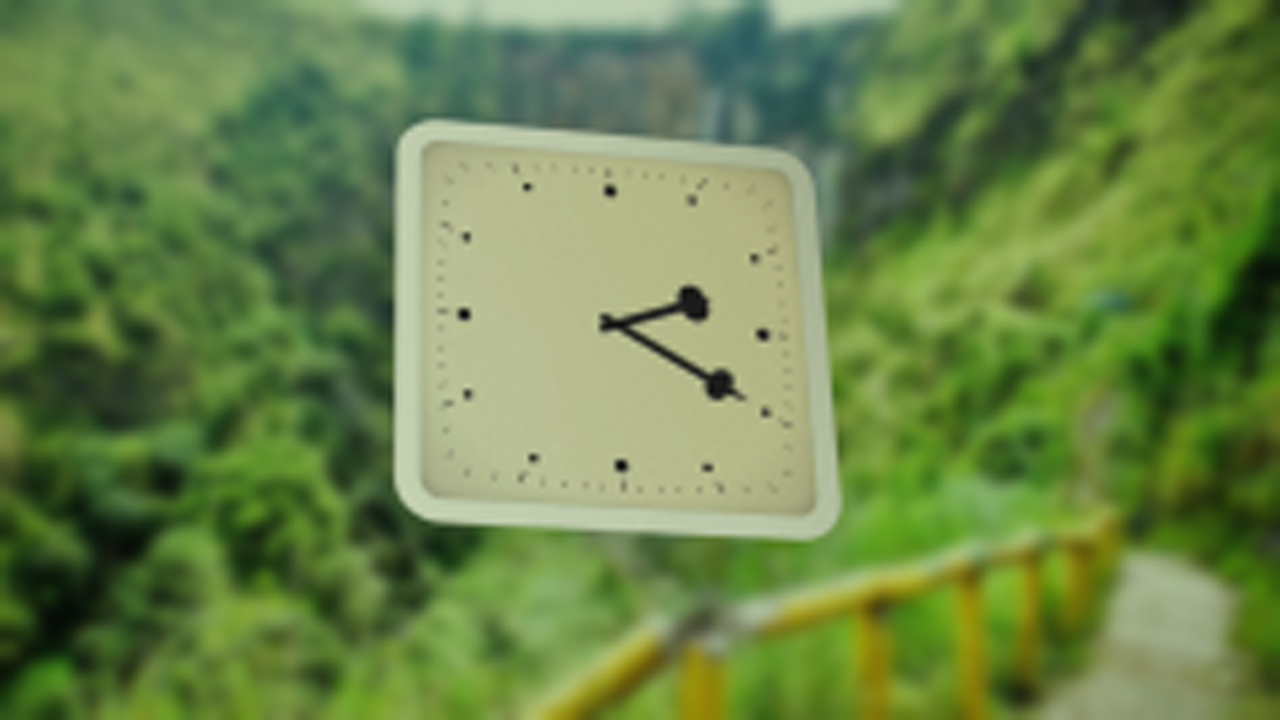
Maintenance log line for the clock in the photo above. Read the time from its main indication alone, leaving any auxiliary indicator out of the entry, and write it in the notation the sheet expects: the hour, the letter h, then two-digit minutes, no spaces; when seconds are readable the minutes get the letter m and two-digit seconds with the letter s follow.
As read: 2h20
